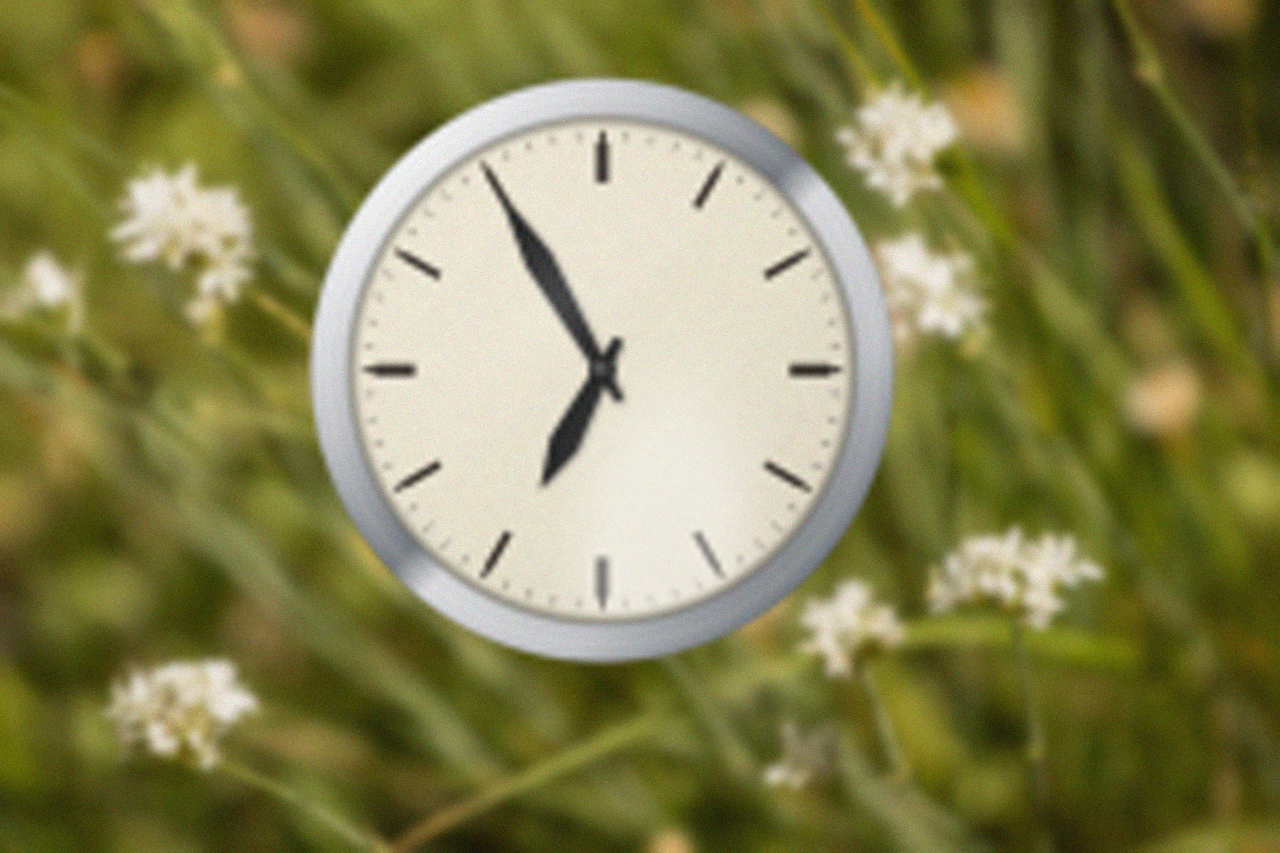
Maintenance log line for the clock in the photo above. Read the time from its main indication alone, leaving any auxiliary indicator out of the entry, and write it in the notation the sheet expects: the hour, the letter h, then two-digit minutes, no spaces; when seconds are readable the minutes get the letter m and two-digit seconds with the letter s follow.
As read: 6h55
